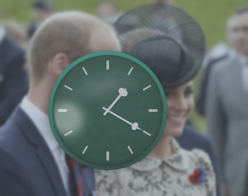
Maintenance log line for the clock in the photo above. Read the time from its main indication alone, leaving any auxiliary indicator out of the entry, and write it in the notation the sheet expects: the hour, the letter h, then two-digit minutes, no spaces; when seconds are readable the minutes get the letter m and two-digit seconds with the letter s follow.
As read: 1h20
